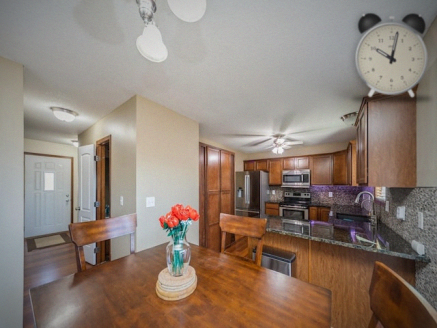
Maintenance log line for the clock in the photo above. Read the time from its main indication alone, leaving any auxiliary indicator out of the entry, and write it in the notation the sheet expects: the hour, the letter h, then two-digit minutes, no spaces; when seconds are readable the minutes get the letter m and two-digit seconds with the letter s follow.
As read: 10h02
